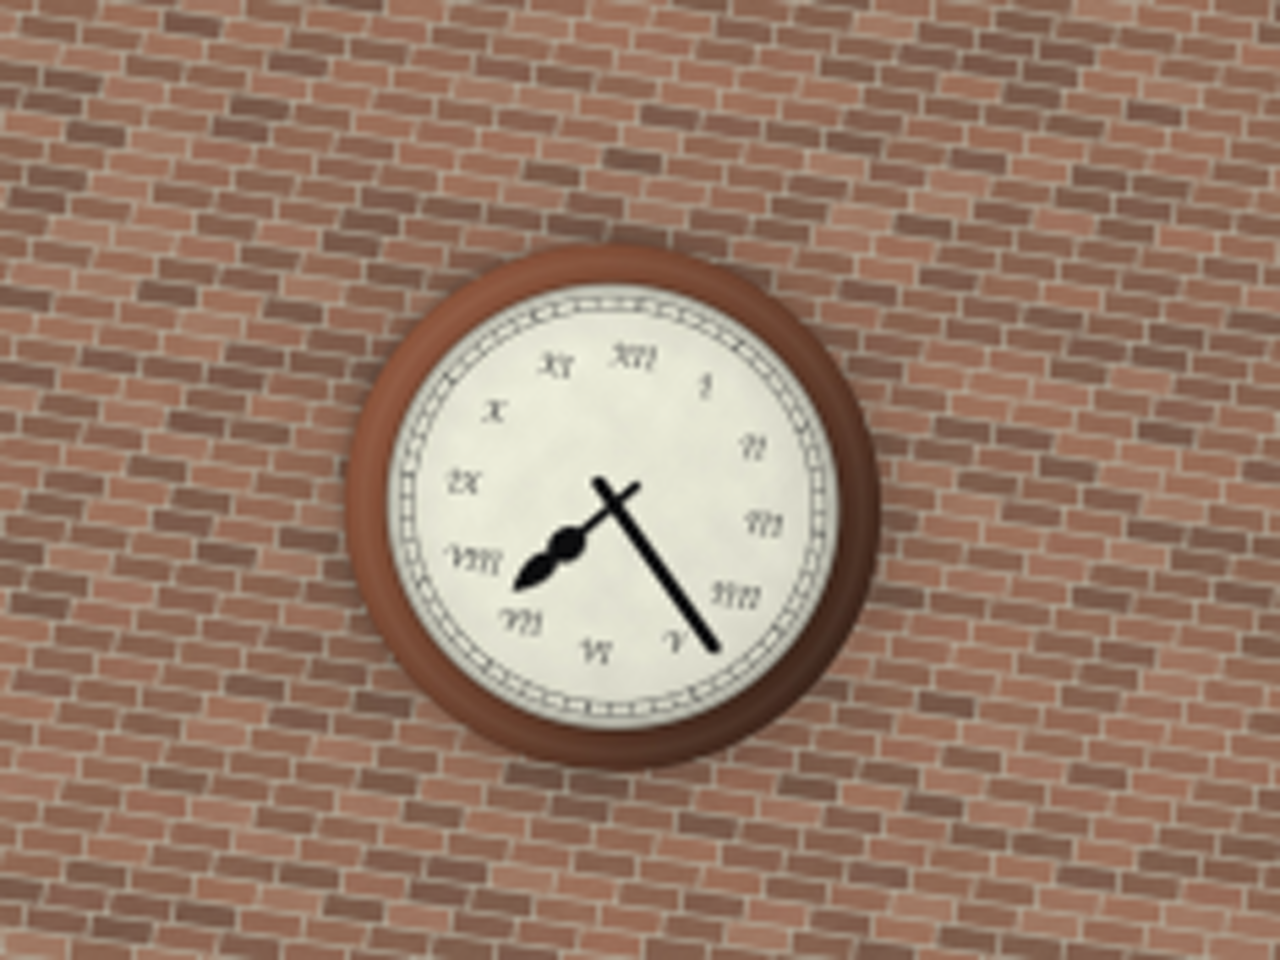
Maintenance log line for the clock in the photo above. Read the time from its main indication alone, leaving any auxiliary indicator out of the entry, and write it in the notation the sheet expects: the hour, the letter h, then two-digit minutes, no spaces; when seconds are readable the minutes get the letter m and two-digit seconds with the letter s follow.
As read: 7h23
